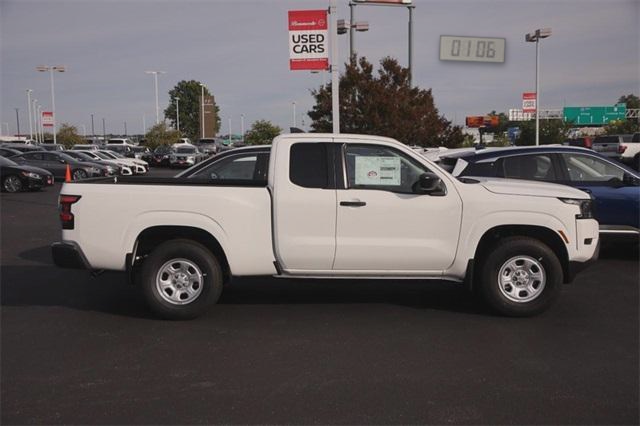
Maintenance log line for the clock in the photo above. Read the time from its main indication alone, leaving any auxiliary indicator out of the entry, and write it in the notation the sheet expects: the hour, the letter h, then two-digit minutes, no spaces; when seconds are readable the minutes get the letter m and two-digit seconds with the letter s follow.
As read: 1h06
